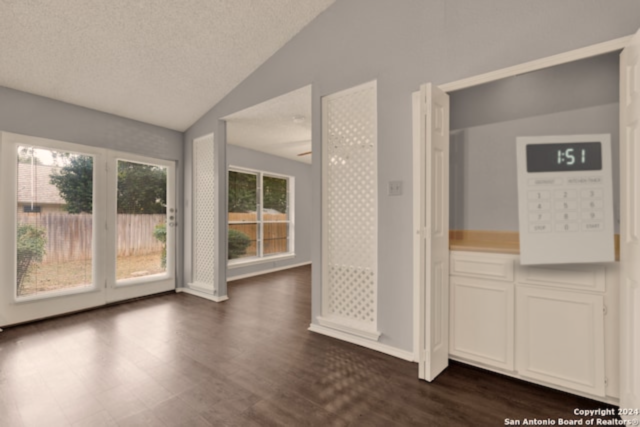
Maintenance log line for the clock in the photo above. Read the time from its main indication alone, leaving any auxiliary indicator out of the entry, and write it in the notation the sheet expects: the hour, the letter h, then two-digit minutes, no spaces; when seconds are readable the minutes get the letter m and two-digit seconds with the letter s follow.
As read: 1h51
